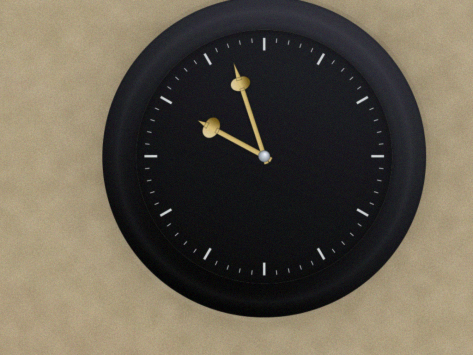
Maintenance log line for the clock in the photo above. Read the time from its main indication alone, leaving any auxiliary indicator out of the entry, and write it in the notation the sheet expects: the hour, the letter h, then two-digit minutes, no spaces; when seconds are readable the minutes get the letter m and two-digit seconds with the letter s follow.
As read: 9h57
